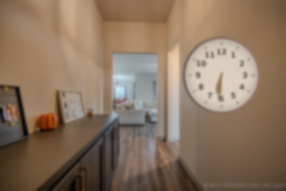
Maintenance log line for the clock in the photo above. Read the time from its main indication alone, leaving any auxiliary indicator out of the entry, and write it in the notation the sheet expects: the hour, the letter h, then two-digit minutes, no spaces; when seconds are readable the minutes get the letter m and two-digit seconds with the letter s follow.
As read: 6h31
